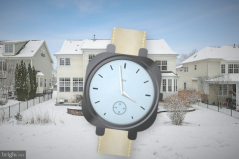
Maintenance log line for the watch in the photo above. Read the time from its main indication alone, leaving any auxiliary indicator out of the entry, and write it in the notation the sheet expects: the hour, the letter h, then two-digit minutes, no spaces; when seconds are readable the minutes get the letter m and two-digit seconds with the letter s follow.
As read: 3h58
